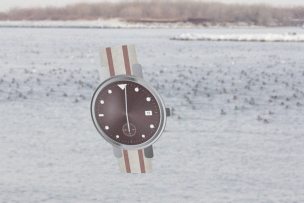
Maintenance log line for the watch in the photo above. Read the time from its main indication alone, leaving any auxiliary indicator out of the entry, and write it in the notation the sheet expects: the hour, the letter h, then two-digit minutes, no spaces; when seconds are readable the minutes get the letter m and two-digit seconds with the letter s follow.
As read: 6h01
